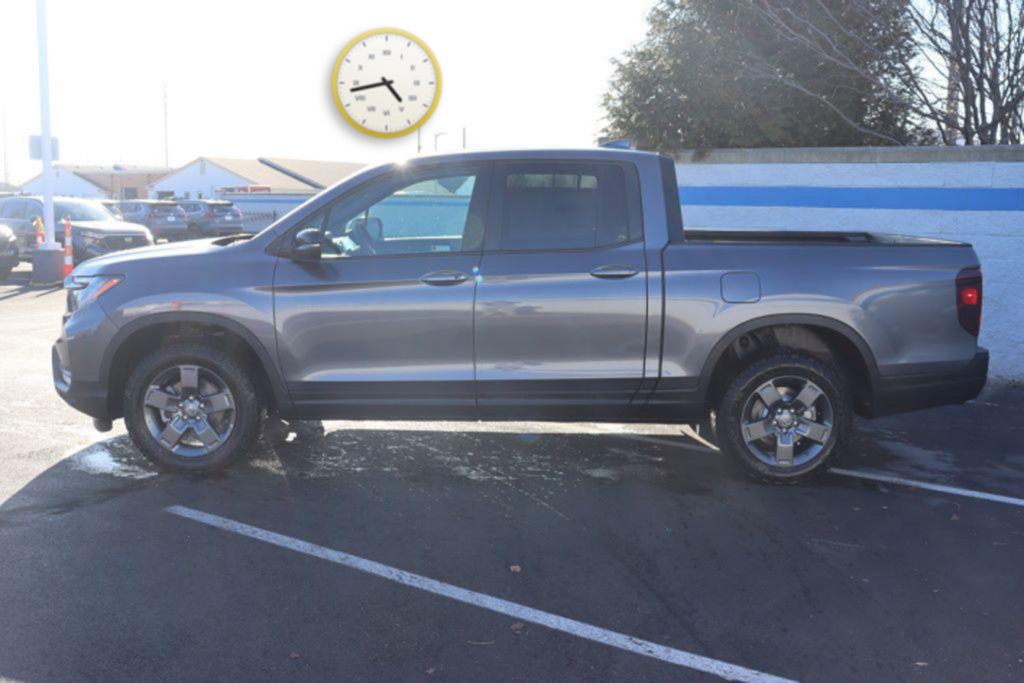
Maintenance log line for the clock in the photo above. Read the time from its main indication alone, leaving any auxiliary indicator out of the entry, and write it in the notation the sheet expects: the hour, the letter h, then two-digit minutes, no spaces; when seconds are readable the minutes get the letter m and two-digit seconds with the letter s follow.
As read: 4h43
